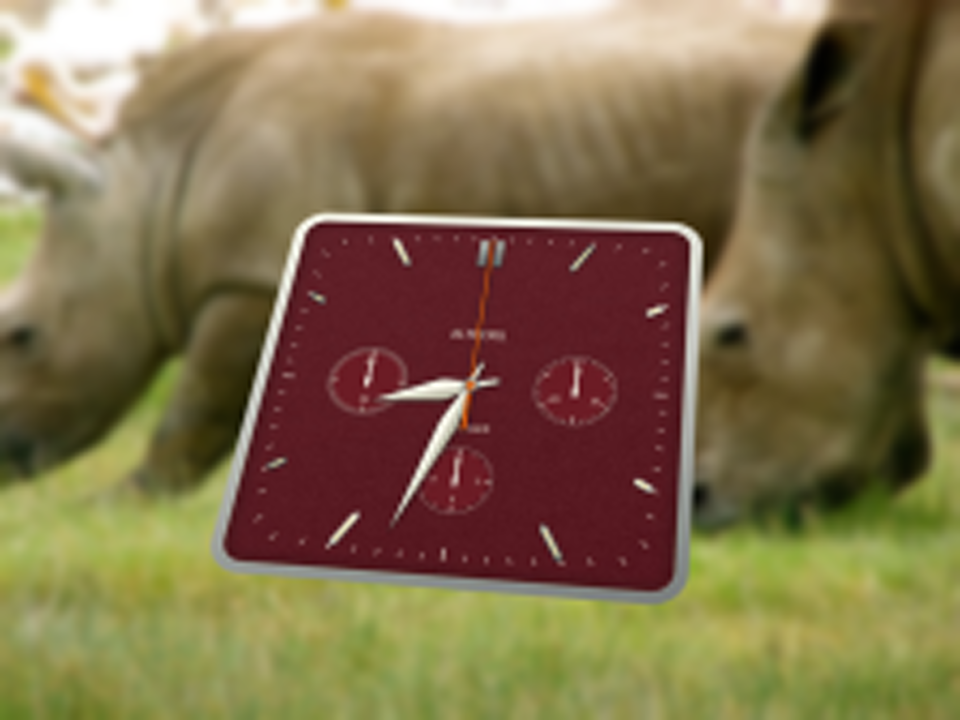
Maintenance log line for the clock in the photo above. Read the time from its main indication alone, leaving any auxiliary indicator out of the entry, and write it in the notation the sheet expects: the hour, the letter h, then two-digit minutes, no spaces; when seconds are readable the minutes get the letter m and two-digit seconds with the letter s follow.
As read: 8h33
